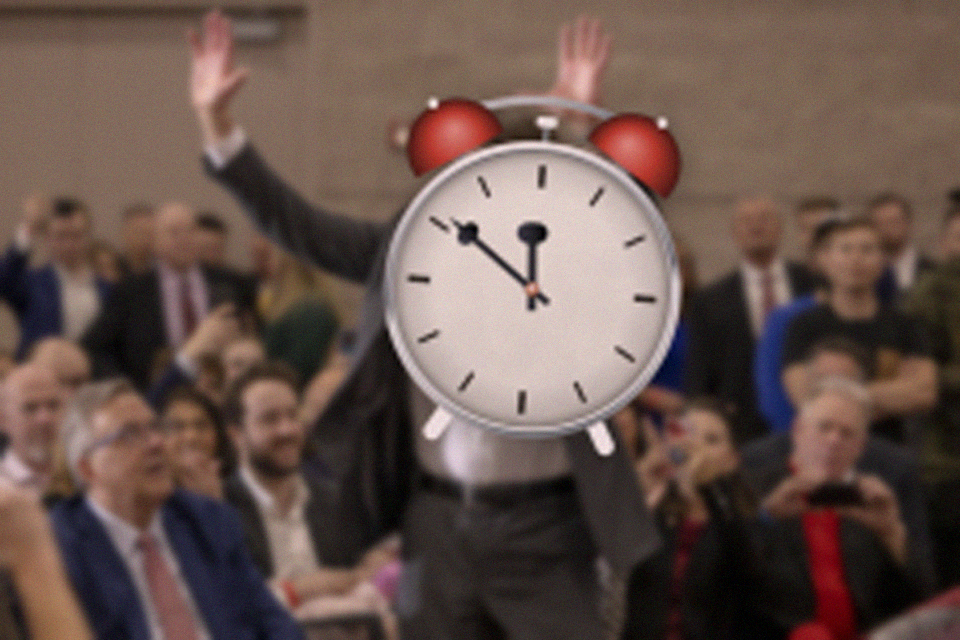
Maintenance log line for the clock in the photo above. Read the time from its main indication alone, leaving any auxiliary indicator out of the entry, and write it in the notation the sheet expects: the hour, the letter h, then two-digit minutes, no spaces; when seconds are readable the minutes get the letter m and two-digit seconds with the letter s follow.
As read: 11h51
